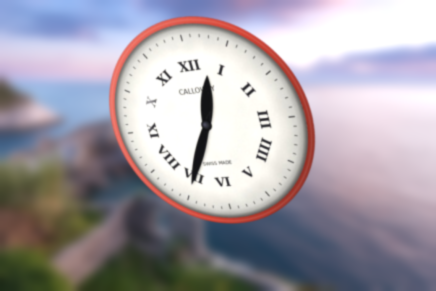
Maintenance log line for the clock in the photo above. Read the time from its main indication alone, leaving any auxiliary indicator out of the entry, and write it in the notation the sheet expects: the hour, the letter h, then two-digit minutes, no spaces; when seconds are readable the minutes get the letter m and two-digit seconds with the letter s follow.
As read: 12h35
